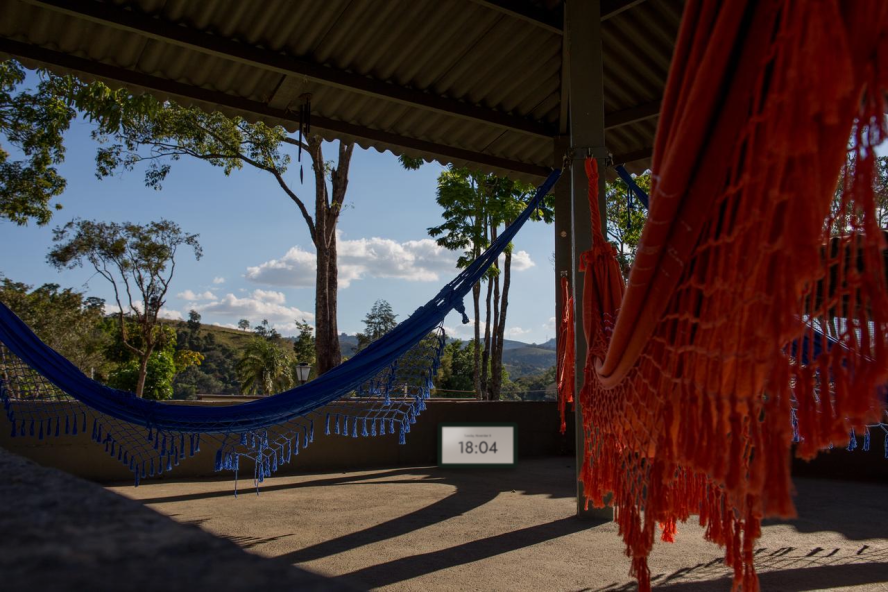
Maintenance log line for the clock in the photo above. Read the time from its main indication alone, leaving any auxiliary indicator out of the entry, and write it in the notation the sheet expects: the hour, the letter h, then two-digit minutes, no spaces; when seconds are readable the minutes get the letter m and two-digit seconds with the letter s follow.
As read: 18h04
